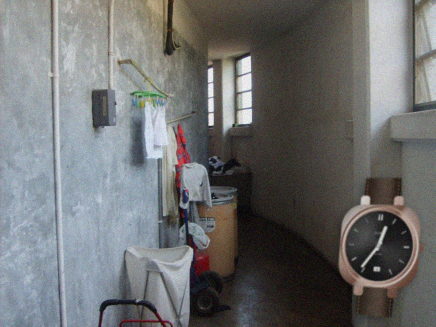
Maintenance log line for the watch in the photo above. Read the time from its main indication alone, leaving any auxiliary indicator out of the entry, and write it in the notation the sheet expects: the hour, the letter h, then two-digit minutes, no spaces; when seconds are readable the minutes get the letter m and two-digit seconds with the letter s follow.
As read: 12h36
